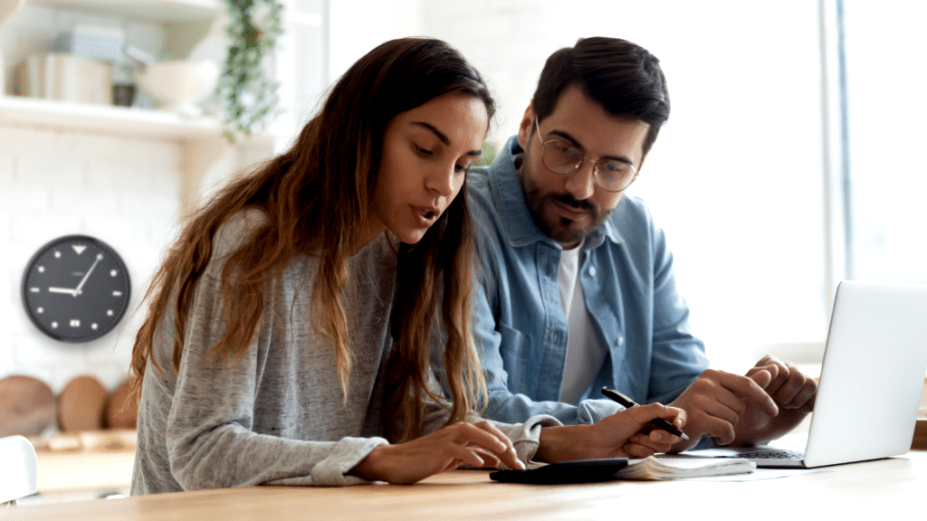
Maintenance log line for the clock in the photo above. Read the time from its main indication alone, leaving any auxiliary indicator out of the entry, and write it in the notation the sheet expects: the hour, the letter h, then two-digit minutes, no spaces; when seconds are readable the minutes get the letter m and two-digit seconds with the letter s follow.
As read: 9h05
